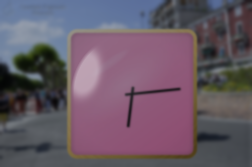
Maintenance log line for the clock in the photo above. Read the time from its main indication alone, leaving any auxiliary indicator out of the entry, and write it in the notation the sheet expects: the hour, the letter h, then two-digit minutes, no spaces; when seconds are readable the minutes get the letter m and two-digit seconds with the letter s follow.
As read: 6h14
